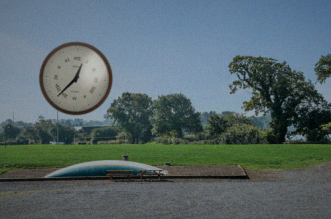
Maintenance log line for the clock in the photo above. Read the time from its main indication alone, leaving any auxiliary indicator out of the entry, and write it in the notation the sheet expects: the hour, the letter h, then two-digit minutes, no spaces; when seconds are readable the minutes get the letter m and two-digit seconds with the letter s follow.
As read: 12h37
